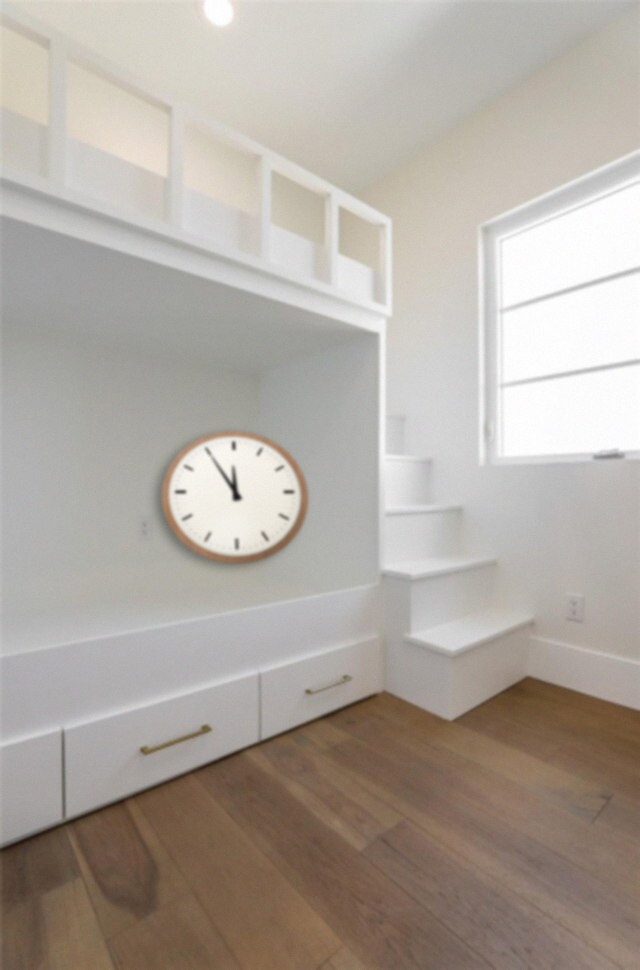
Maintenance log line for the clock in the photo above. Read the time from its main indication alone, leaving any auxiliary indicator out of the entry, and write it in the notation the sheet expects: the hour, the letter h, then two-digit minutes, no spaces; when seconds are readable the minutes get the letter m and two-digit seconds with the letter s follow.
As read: 11h55
